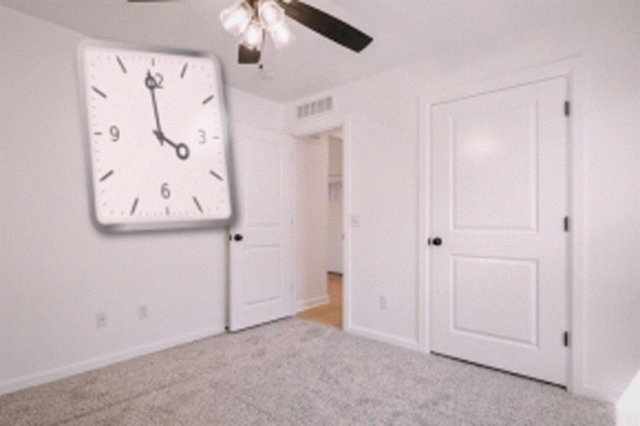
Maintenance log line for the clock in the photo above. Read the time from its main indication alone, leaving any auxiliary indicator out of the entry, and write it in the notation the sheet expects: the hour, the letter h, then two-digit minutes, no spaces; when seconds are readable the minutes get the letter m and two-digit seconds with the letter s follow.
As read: 3h59
